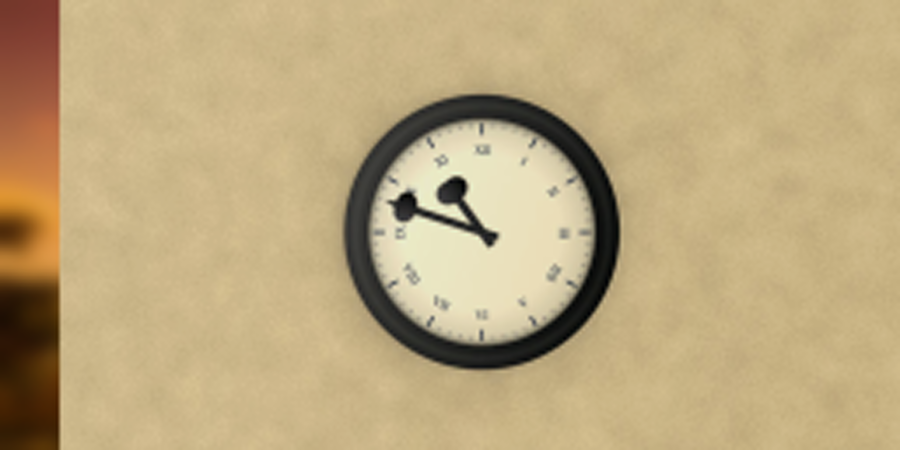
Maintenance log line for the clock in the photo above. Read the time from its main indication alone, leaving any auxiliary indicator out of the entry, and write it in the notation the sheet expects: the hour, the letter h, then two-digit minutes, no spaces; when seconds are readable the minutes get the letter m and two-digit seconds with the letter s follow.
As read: 10h48
